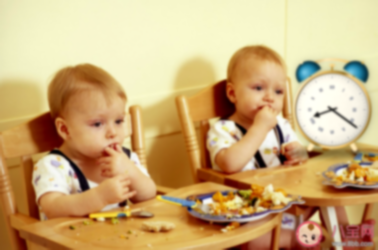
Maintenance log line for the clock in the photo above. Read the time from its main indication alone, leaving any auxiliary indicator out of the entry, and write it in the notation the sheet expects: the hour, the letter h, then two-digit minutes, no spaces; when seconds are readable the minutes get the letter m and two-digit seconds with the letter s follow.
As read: 8h21
